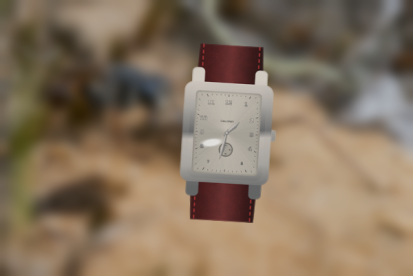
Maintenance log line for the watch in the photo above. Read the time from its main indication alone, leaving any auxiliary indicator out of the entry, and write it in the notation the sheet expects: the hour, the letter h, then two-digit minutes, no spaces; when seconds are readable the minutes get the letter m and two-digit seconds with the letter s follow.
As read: 1h32
